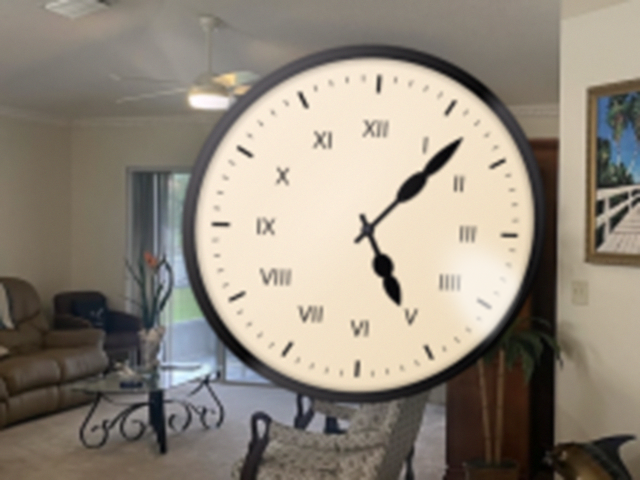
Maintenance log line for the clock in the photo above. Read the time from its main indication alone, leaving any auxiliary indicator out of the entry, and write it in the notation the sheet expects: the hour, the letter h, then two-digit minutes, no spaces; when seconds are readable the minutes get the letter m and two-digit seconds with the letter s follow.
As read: 5h07
